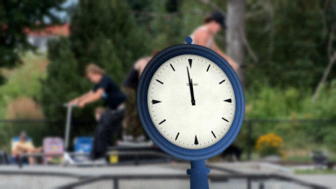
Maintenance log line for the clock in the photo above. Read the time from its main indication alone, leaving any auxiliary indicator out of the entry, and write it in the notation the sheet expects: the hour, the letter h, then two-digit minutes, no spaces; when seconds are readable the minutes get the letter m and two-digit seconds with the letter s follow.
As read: 11h59
